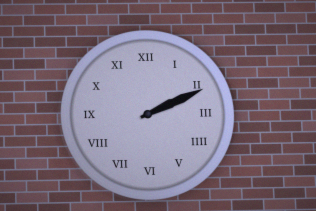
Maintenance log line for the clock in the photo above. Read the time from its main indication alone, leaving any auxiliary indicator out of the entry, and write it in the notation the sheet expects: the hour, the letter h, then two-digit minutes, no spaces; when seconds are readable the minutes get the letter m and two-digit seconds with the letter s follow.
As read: 2h11
